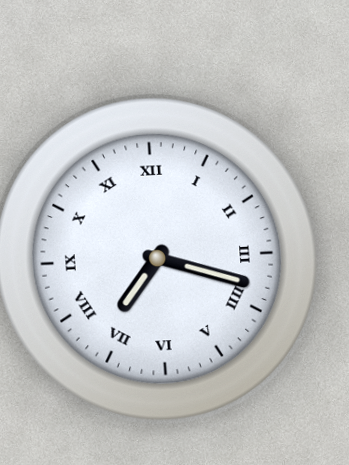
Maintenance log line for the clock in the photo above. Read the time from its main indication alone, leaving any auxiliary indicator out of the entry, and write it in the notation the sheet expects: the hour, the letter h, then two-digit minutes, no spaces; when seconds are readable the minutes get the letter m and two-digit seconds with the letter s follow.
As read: 7h18
